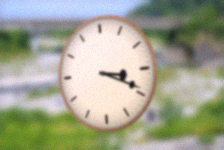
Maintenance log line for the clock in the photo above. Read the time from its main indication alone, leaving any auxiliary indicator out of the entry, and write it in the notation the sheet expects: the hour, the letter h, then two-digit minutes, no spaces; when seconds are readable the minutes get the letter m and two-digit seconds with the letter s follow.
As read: 3h19
